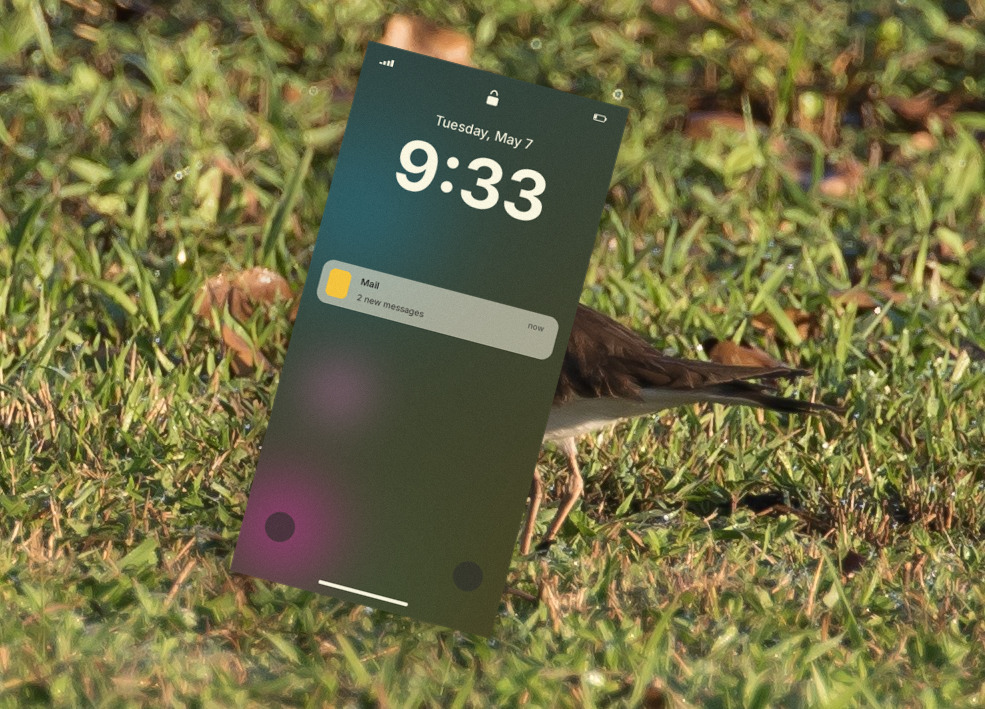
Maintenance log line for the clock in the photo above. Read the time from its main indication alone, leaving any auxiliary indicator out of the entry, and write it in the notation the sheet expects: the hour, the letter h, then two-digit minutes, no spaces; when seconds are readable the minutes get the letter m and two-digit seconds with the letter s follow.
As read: 9h33
